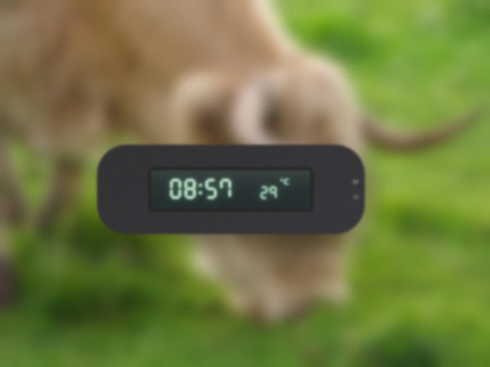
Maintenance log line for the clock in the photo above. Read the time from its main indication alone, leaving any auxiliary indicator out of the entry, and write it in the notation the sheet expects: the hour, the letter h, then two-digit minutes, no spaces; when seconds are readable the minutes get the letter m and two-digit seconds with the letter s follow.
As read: 8h57
